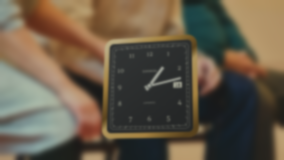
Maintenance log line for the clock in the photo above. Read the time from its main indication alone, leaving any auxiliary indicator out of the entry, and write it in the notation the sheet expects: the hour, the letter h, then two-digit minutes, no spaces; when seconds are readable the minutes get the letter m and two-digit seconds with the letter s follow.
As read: 1h13
